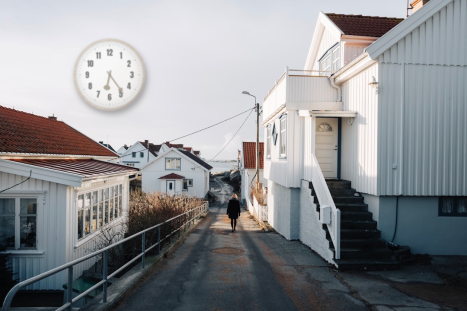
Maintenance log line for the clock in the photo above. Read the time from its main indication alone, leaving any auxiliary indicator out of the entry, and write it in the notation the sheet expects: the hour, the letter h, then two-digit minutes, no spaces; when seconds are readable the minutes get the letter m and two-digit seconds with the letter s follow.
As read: 6h24
